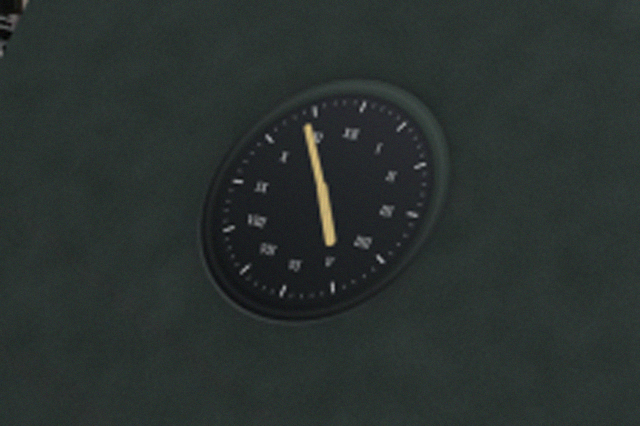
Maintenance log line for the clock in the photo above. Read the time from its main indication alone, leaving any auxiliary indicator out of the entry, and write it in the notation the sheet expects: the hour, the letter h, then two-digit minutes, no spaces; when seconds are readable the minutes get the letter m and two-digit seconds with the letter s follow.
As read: 4h54
